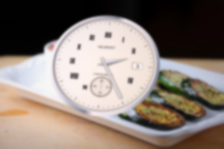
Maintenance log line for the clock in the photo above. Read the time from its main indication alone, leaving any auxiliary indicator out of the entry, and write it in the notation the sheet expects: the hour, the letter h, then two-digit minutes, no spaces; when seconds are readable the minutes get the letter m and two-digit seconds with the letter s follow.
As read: 2h25
